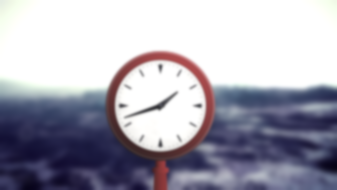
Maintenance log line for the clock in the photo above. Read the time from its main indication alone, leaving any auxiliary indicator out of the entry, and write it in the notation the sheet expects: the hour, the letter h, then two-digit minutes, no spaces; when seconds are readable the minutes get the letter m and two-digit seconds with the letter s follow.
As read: 1h42
